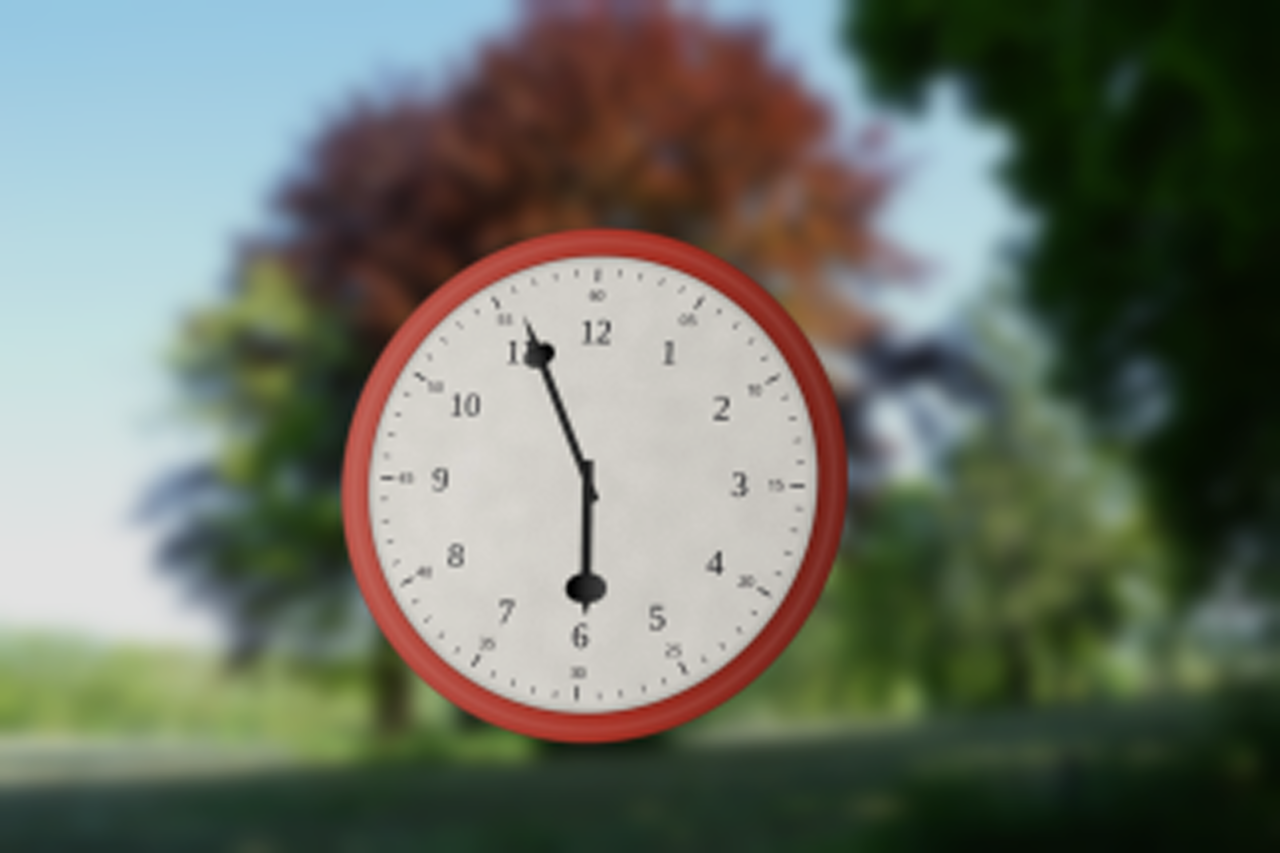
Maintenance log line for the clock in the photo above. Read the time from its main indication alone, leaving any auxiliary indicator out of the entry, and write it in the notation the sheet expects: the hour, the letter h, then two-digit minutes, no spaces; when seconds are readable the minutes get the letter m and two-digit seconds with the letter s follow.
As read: 5h56
